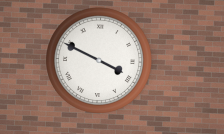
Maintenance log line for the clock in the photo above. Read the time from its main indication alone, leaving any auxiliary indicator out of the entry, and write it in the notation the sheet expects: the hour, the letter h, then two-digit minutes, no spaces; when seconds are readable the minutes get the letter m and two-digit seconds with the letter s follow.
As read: 3h49
